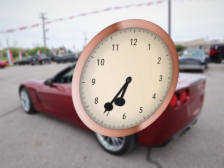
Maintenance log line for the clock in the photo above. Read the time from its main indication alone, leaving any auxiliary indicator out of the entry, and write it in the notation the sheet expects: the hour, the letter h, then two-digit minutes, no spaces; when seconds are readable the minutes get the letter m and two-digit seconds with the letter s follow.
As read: 6h36
